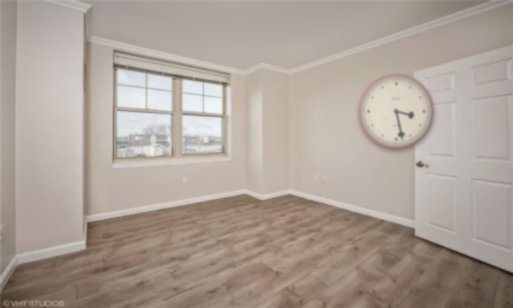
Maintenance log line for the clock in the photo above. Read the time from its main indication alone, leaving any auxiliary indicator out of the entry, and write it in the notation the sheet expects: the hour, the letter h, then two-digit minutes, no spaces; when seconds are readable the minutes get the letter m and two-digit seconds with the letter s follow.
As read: 3h28
